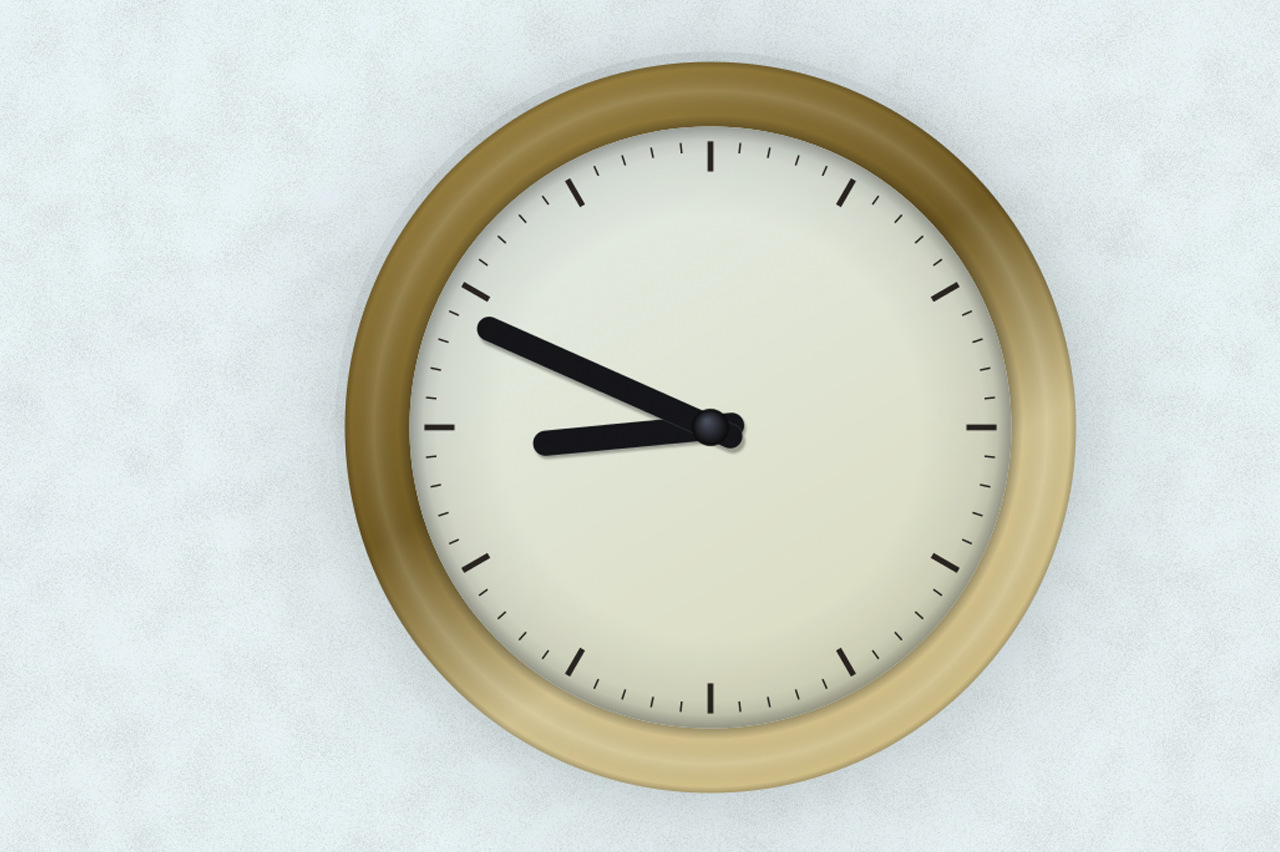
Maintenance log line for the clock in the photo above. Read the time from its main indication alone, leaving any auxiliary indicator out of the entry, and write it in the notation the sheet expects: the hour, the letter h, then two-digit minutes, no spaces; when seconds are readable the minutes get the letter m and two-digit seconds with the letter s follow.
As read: 8h49
